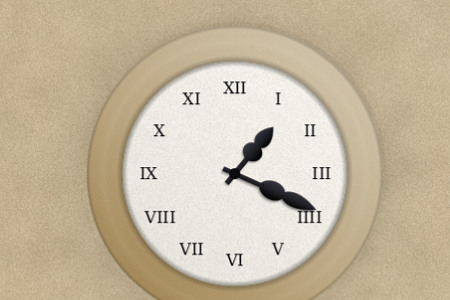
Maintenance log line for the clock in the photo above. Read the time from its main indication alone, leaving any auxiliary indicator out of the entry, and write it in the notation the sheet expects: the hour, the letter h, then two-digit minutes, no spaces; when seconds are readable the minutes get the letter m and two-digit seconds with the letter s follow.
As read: 1h19
